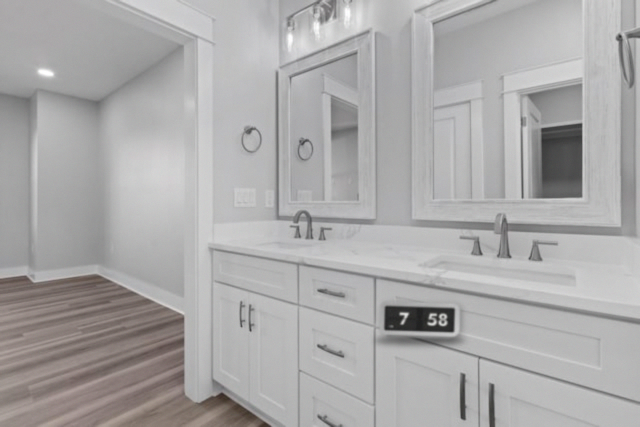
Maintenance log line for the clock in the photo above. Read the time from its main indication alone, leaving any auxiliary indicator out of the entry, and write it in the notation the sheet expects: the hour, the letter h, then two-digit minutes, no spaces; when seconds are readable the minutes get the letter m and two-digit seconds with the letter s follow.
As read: 7h58
